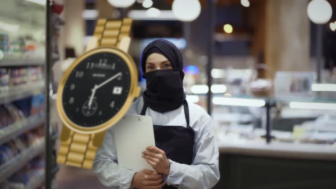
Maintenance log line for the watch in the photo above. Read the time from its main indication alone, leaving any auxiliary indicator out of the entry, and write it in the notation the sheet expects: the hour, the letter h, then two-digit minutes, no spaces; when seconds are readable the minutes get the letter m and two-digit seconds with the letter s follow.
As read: 6h09
